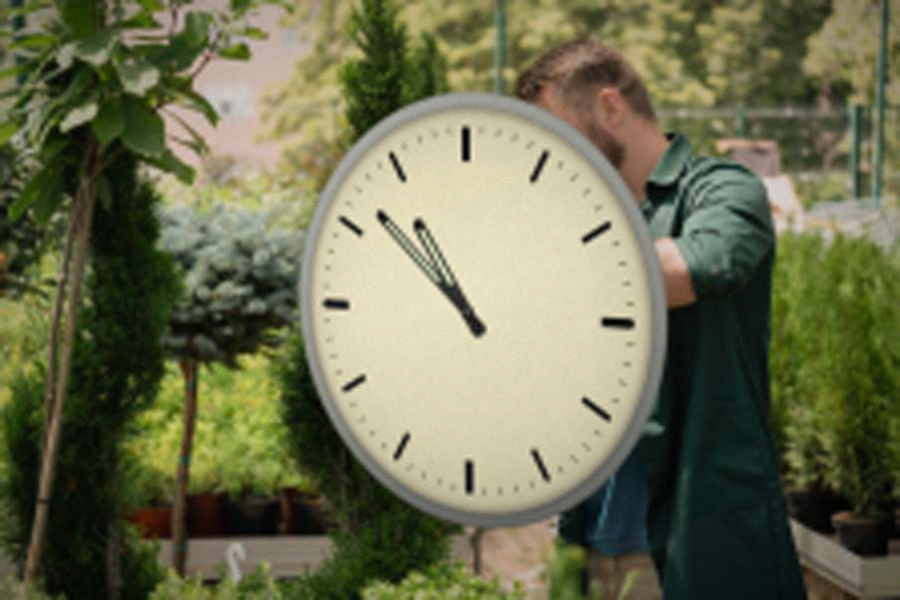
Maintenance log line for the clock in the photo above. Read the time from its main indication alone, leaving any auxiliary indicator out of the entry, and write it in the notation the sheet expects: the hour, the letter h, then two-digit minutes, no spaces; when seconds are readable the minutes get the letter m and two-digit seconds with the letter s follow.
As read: 10h52
